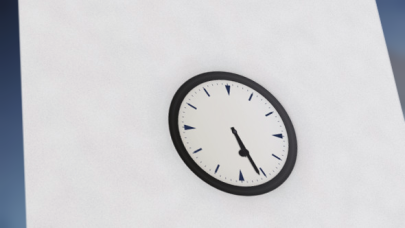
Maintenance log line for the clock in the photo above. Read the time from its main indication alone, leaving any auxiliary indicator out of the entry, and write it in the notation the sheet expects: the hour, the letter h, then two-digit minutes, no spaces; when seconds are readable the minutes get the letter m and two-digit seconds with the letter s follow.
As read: 5h26
